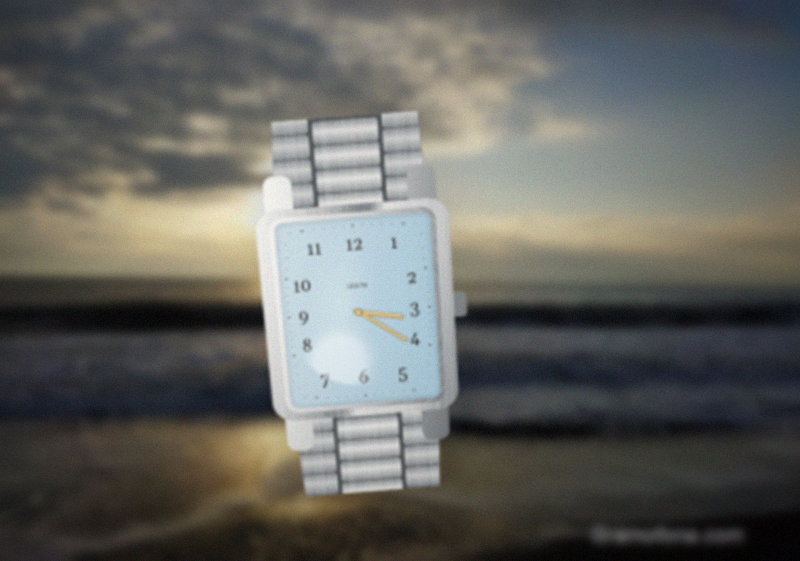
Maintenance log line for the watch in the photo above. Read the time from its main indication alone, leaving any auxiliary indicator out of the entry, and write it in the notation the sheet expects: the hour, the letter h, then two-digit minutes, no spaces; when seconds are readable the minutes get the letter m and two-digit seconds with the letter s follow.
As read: 3h21
